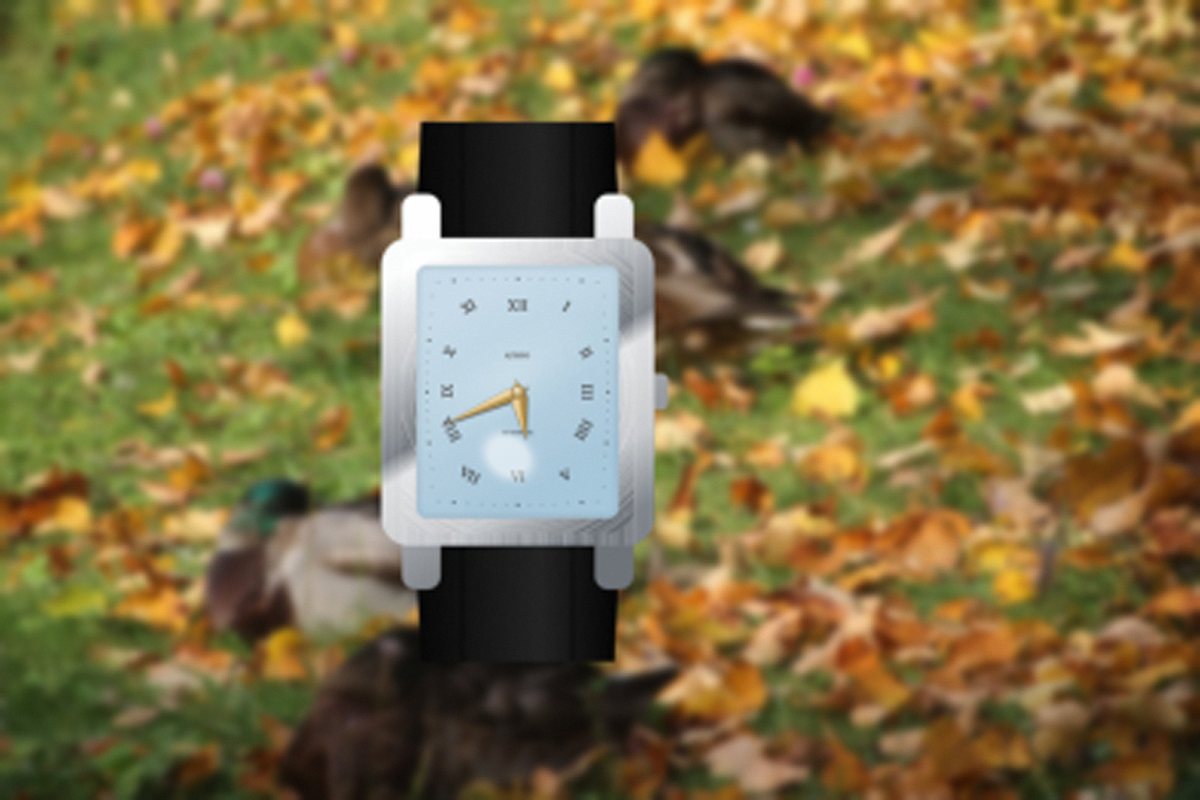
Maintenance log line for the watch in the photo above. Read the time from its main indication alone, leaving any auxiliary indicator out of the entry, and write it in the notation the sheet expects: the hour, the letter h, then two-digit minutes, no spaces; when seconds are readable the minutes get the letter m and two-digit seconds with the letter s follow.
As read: 5h41
